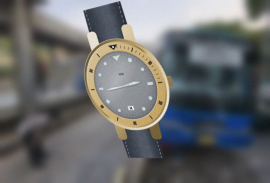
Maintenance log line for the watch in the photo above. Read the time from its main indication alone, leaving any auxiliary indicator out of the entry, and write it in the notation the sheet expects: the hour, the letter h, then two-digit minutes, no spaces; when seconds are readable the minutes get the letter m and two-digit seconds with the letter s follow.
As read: 2h44
